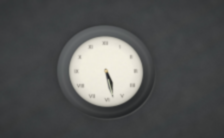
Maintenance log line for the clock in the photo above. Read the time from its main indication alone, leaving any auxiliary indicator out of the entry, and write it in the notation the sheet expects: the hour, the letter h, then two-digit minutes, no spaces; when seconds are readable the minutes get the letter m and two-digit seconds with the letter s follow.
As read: 5h28
